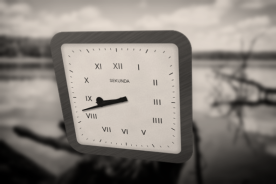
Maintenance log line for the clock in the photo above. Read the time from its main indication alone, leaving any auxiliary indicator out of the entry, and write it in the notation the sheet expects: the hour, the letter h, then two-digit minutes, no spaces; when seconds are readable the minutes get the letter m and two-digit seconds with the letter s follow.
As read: 8h42
